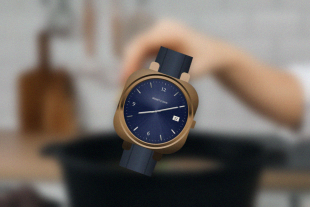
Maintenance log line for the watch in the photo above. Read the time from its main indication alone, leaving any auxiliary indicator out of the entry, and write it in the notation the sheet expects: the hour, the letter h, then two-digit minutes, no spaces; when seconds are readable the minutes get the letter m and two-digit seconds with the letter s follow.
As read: 8h10
